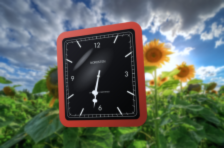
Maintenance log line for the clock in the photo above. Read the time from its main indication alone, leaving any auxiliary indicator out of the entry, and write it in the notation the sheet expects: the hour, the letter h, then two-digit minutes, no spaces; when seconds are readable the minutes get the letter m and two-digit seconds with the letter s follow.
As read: 6h32
